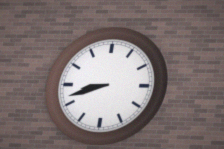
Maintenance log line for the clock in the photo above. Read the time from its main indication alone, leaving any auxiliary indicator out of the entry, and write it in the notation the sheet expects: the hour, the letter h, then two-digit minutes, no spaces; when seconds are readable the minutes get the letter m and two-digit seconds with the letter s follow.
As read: 8h42
